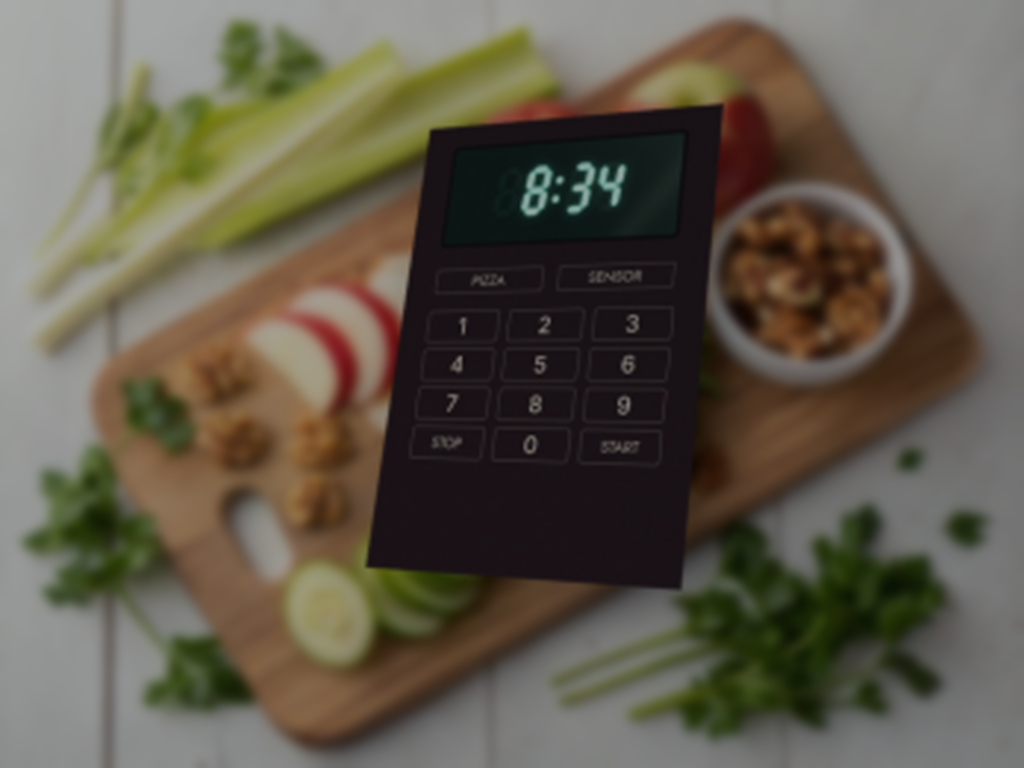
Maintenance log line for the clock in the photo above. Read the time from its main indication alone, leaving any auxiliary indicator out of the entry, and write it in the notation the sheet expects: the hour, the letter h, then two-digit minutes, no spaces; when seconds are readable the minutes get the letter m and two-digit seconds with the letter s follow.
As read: 8h34
